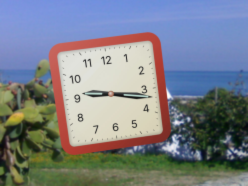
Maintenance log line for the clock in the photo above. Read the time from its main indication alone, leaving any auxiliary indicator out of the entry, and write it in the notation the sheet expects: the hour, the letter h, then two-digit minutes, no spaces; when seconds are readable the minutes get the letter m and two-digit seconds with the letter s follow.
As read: 9h17
